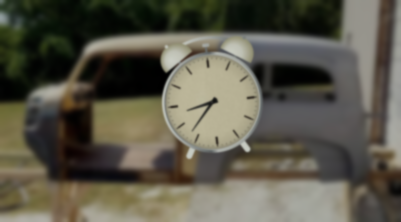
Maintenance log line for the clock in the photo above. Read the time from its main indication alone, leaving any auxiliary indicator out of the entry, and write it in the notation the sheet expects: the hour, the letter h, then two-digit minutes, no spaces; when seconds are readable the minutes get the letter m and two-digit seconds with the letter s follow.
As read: 8h37
